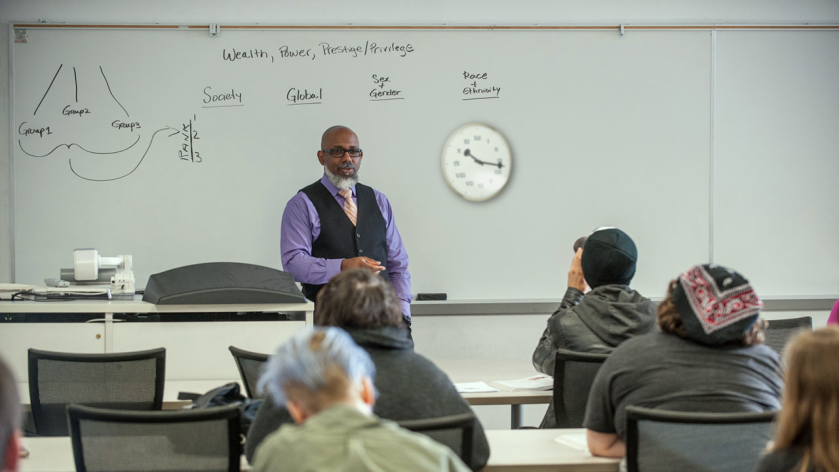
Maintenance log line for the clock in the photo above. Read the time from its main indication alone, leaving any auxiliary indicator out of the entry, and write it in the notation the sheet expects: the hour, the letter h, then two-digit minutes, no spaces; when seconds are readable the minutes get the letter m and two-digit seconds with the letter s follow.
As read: 10h17
